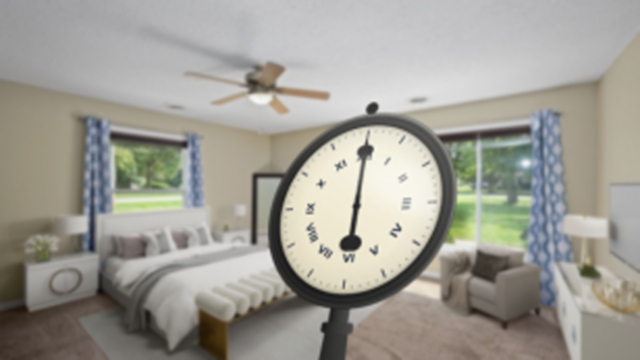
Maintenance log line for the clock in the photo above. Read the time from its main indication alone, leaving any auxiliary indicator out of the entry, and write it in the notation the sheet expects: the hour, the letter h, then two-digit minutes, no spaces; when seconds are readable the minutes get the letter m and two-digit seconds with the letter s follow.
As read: 6h00
